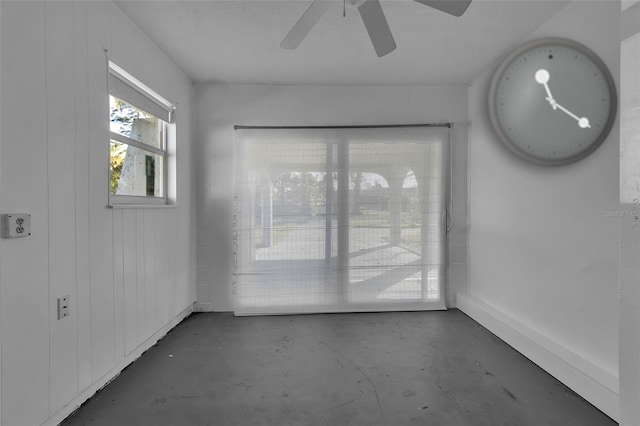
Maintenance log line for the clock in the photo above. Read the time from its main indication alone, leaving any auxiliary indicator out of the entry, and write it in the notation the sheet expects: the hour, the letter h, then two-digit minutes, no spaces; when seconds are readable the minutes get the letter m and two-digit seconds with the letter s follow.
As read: 11h21
